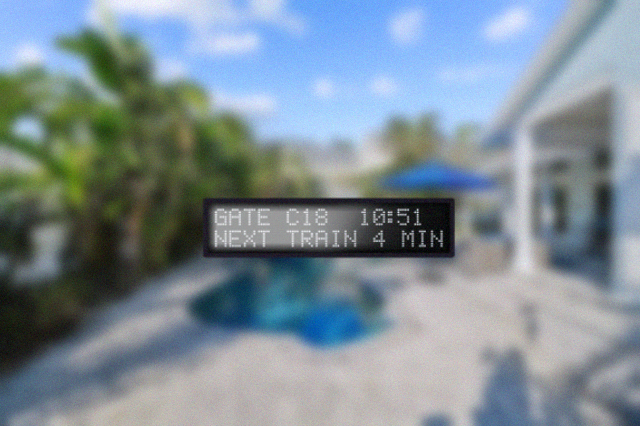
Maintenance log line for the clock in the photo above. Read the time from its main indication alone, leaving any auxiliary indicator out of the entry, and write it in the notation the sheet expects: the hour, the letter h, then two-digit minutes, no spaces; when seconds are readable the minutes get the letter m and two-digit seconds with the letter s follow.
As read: 10h51
